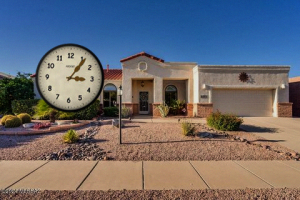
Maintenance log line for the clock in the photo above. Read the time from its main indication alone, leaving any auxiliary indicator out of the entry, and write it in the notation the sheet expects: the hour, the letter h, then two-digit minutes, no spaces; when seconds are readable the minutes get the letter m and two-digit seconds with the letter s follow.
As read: 3h06
